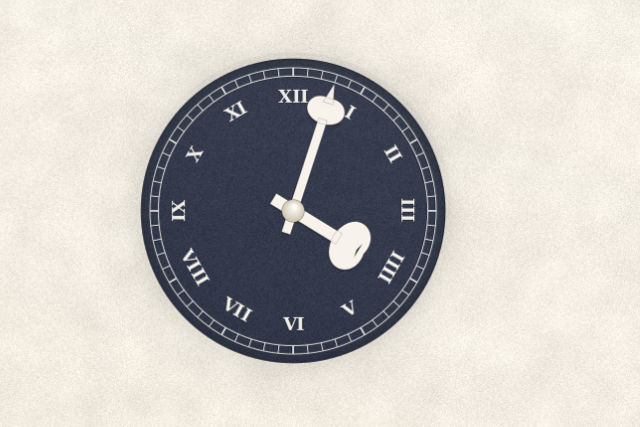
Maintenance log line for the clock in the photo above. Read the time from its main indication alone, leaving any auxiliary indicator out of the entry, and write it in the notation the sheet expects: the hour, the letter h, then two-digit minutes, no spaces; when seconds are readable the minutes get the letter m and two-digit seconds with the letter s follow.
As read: 4h03
